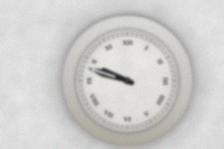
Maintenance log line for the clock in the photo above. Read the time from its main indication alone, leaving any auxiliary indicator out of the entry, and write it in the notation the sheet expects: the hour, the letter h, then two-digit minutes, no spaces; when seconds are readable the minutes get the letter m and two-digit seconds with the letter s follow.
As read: 9h48
